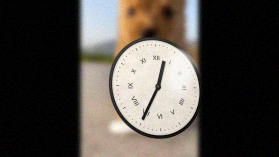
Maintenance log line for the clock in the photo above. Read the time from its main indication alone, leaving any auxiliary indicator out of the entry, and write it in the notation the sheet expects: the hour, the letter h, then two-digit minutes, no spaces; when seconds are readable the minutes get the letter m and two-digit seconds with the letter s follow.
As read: 12h35
